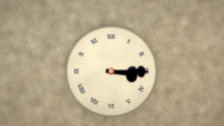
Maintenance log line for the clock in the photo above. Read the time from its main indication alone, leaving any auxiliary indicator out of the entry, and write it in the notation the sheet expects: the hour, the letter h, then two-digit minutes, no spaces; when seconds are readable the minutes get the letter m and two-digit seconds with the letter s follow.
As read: 3h15
